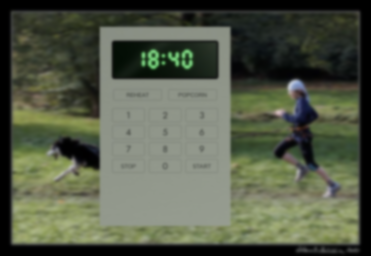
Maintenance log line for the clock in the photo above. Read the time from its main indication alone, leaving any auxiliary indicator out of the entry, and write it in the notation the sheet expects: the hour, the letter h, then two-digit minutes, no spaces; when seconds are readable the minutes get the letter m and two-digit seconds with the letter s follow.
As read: 18h40
